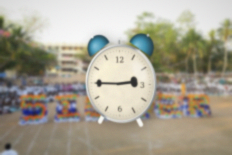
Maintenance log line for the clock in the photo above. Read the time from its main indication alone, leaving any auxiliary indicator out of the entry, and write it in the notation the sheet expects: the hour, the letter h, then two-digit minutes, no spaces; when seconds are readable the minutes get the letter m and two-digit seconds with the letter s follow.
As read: 2h45
